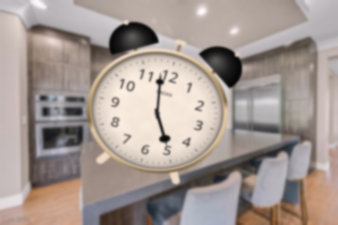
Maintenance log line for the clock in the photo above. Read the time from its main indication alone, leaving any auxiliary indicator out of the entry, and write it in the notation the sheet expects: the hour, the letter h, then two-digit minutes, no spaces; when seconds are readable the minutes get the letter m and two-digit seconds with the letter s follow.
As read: 4h58
